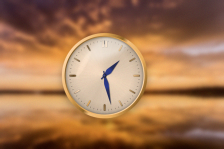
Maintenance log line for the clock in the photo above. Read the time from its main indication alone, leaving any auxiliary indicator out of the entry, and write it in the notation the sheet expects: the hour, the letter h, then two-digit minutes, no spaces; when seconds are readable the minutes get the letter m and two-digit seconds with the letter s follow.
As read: 1h28
